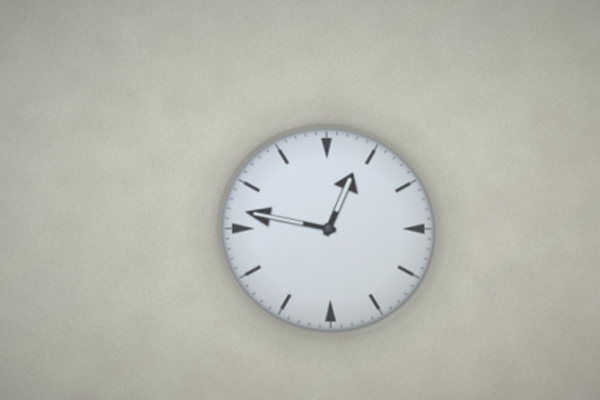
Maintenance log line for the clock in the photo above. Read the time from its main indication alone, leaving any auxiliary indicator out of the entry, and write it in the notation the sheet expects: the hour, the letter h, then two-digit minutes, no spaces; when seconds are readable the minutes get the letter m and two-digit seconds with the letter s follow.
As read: 12h47
